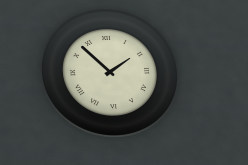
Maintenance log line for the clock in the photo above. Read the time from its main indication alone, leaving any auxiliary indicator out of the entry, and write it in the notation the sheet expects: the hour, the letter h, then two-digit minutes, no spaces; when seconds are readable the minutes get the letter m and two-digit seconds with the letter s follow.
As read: 1h53
